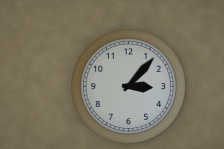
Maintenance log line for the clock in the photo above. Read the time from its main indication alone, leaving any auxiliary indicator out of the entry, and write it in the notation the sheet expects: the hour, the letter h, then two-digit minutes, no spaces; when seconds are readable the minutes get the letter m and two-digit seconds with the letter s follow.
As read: 3h07
